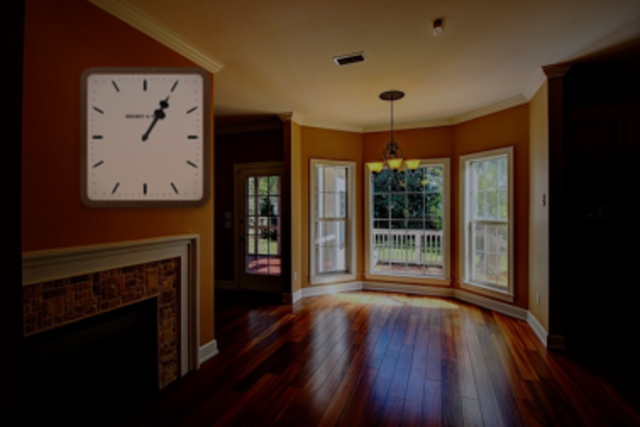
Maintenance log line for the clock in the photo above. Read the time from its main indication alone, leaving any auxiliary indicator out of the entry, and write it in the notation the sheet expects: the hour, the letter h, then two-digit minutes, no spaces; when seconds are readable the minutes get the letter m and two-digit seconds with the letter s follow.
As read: 1h05
